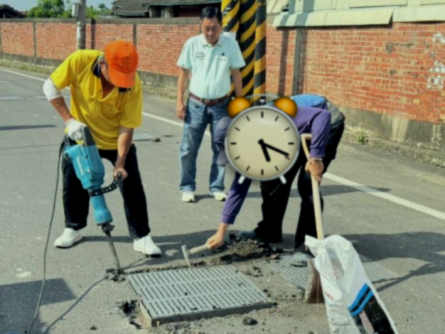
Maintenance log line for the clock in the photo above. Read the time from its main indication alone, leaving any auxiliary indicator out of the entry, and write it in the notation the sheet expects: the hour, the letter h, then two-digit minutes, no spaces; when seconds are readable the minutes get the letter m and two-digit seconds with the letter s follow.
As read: 5h19
